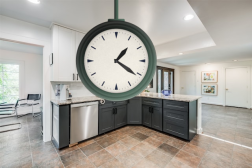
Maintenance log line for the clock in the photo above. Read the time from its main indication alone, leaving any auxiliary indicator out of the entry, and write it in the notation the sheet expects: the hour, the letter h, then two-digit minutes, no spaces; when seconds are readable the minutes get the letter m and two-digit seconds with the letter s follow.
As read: 1h21
